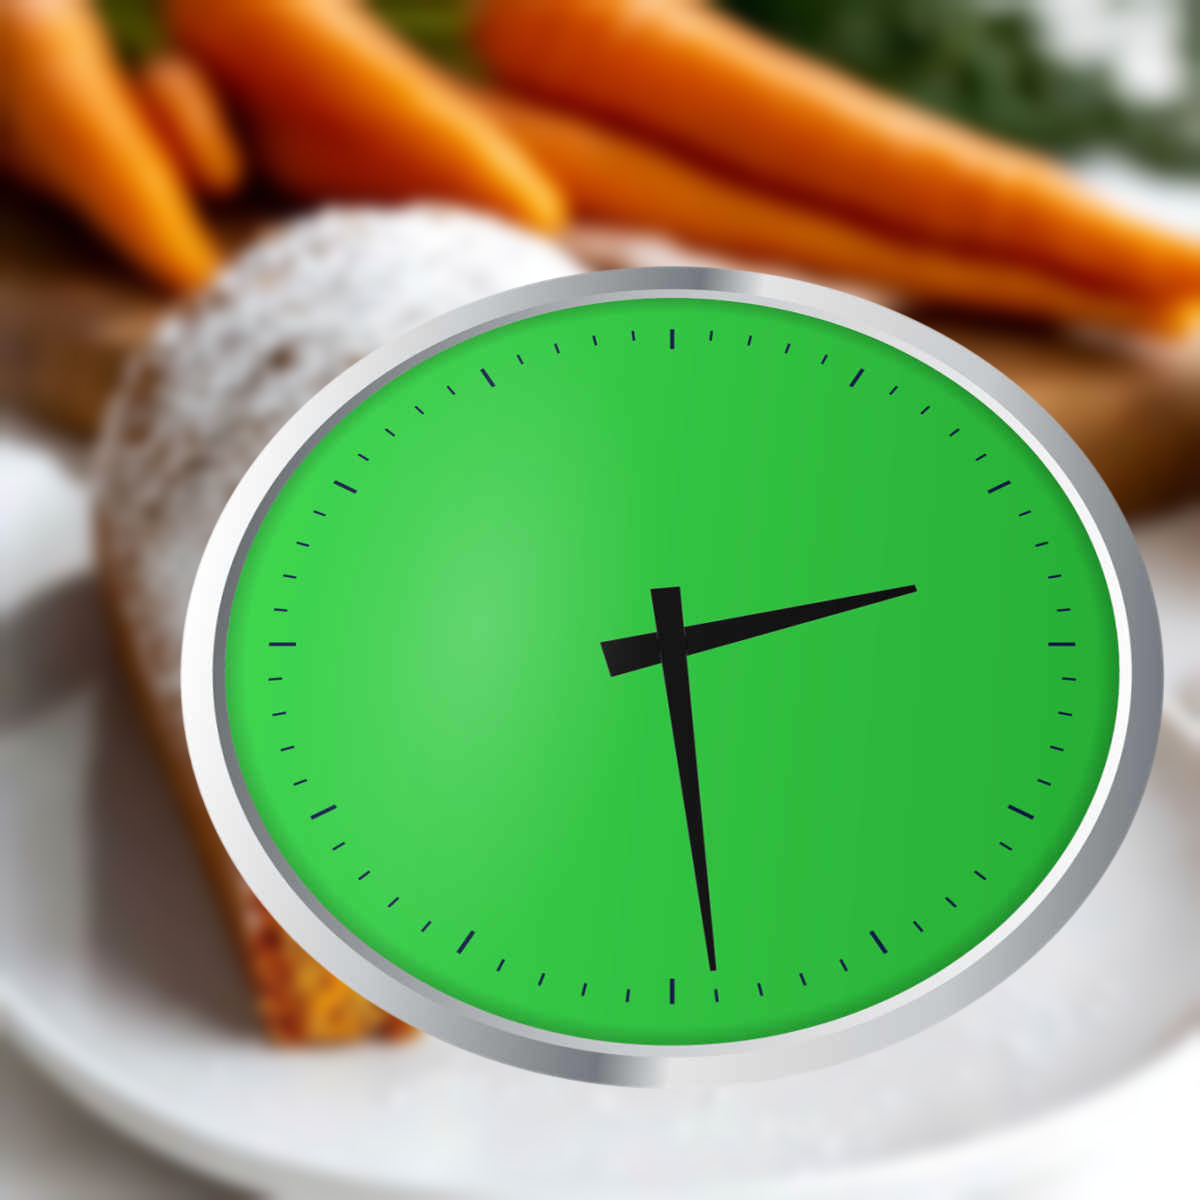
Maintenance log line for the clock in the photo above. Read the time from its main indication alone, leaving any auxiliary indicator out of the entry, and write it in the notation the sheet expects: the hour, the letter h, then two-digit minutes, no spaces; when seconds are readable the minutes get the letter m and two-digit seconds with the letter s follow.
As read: 2h29
